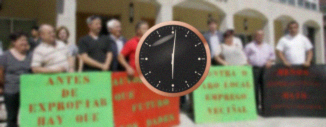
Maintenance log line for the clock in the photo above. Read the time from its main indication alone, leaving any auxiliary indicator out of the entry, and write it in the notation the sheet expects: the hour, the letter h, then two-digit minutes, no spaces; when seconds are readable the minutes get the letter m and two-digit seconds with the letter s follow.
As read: 6h01
